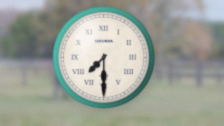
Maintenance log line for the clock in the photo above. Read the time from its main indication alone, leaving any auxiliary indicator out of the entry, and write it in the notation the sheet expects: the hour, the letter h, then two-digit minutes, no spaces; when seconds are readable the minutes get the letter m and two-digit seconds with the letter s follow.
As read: 7h30
